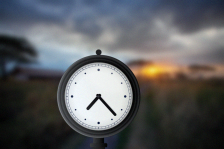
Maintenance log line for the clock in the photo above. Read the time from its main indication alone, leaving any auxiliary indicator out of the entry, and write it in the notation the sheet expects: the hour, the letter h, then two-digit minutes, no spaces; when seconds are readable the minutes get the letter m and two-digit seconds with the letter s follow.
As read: 7h23
